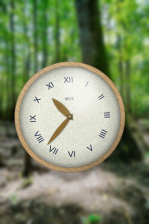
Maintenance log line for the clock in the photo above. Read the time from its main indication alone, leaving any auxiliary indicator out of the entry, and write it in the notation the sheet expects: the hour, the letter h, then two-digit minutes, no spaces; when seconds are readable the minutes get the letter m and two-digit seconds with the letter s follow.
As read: 10h37
